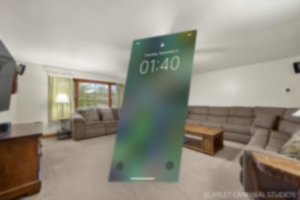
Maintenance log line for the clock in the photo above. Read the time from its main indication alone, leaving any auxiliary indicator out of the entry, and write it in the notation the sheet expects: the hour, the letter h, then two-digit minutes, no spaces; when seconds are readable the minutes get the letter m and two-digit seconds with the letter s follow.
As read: 1h40
